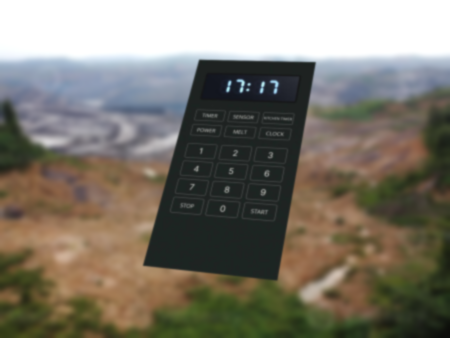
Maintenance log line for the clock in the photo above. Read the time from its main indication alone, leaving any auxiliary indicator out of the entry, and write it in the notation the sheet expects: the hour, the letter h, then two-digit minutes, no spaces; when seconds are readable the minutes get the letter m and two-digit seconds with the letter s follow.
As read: 17h17
